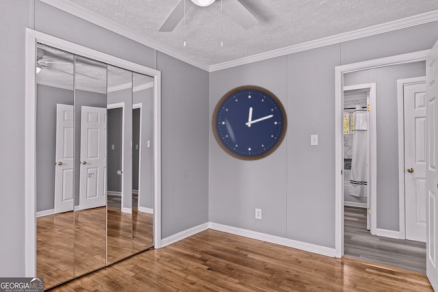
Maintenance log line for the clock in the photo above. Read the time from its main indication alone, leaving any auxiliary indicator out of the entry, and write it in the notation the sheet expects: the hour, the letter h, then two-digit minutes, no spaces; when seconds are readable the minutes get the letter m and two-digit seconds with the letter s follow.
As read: 12h12
